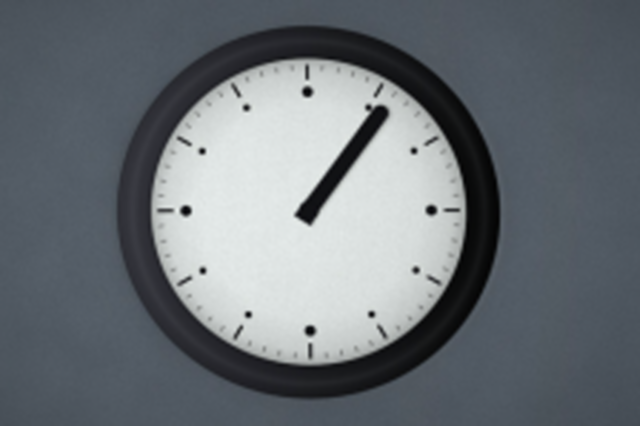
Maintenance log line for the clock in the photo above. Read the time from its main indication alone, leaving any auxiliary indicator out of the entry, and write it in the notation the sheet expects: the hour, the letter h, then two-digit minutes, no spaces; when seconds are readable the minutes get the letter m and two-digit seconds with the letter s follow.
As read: 1h06
